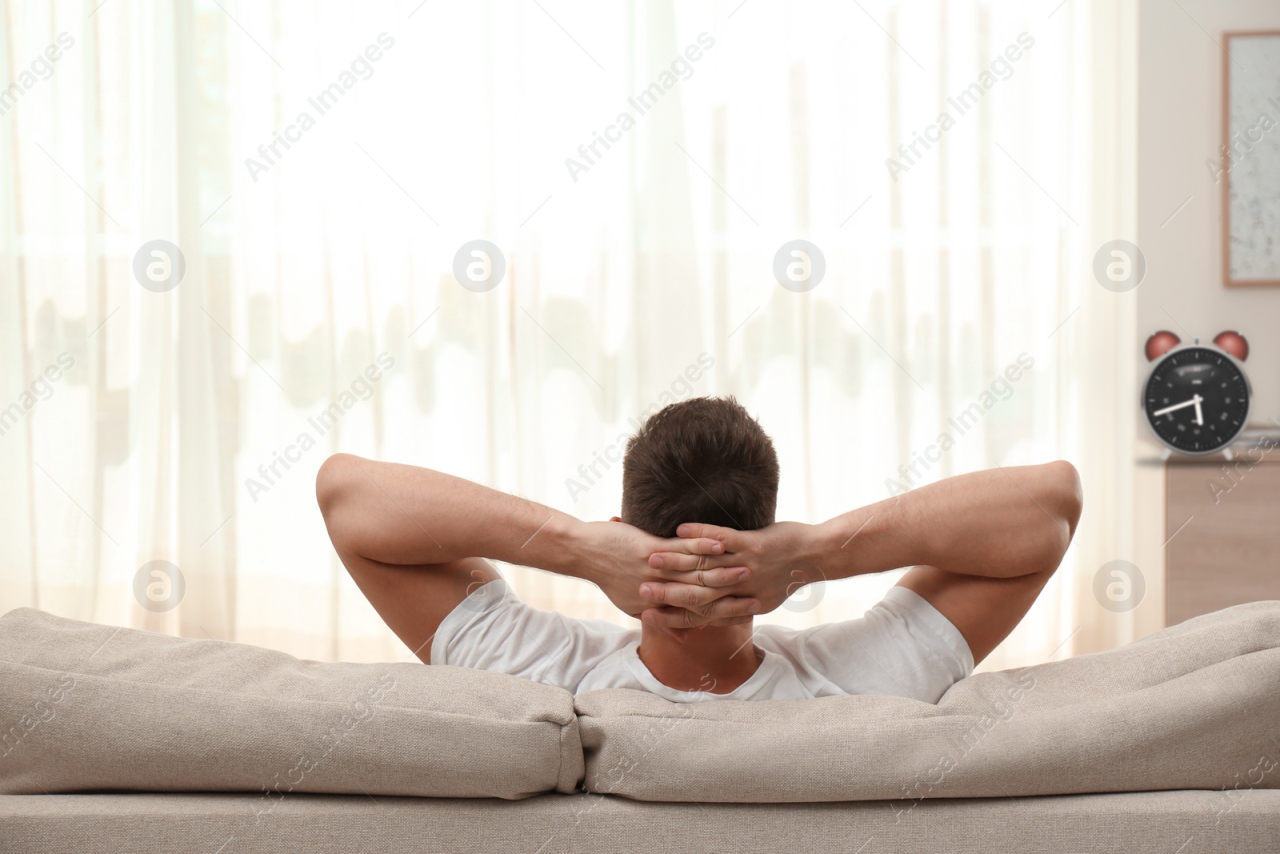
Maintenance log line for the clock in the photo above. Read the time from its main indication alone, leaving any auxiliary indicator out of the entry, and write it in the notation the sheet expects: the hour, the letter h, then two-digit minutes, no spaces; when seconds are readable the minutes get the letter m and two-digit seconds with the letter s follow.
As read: 5h42
